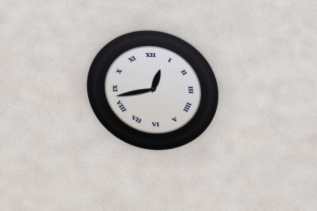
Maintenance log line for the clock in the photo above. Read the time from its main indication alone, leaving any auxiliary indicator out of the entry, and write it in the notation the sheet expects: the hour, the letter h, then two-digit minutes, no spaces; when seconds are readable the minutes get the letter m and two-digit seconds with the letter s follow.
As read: 12h43
